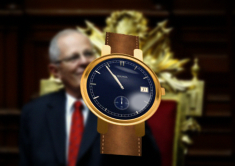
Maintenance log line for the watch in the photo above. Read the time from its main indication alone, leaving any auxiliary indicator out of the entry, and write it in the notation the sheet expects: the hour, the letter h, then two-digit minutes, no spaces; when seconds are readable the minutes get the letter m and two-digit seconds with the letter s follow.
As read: 10h54
